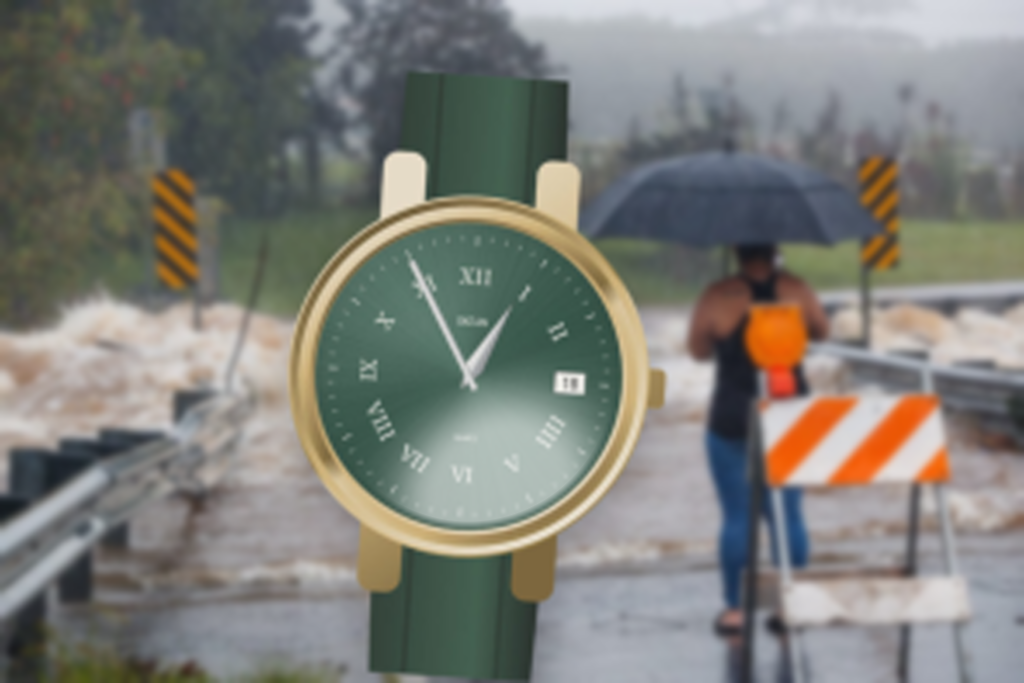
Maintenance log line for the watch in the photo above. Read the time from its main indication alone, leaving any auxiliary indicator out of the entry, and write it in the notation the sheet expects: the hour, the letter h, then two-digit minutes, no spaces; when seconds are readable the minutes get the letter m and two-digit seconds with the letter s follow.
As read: 12h55
